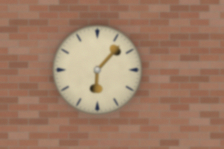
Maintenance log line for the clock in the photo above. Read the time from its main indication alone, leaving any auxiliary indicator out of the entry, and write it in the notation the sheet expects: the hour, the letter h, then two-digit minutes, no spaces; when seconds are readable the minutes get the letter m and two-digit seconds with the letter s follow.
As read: 6h07
